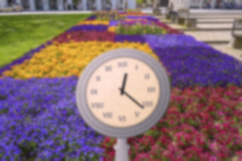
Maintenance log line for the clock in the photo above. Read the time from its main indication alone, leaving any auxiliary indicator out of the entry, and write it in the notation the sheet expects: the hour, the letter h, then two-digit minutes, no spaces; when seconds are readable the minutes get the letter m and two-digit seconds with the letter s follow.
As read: 12h22
